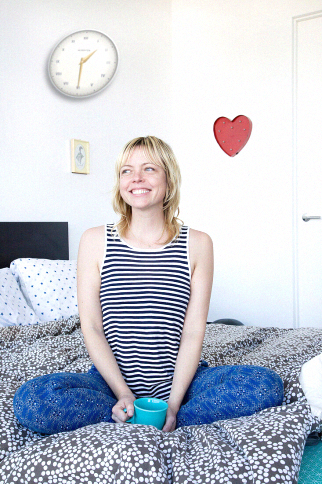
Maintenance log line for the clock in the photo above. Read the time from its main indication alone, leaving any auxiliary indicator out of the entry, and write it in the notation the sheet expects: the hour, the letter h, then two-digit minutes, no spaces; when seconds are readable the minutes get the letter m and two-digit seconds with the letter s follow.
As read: 1h30
